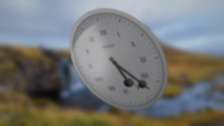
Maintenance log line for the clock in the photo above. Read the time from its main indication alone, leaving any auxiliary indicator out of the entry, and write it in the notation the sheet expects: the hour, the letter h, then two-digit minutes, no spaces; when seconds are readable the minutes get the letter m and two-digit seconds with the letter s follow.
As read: 5h23
